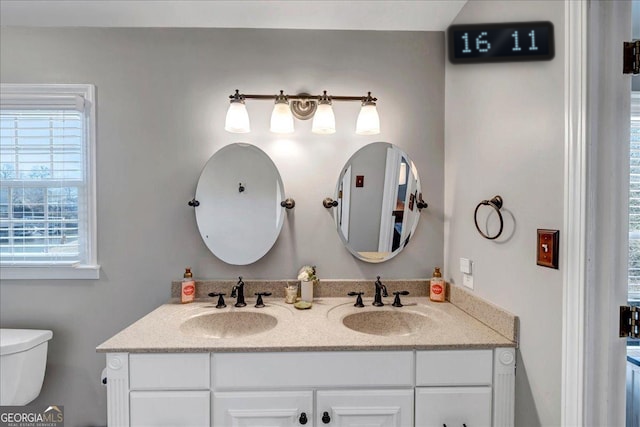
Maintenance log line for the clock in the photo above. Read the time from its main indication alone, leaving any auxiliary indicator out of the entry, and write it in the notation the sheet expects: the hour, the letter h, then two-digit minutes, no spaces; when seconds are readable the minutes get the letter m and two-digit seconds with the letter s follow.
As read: 16h11
